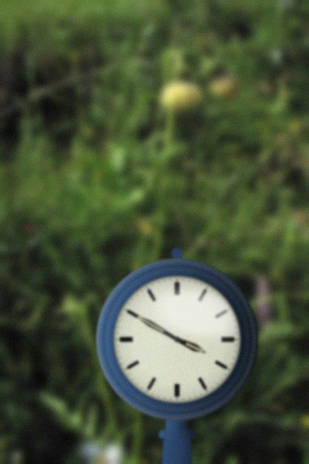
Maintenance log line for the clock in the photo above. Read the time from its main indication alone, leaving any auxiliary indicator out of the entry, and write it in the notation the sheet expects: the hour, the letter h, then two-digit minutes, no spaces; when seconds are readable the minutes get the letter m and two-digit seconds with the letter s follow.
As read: 3h50
